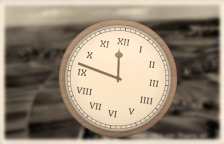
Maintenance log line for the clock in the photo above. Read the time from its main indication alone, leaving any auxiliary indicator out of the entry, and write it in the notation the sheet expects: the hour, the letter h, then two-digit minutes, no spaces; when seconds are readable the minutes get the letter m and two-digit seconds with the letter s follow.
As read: 11h47
